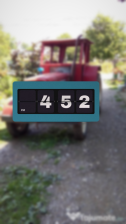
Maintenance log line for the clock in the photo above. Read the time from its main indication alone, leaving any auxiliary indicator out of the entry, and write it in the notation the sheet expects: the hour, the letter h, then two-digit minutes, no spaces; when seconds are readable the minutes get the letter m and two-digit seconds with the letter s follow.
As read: 4h52
